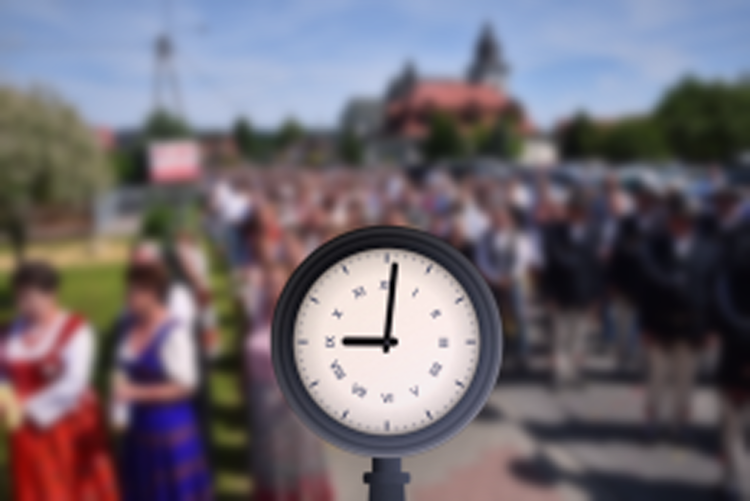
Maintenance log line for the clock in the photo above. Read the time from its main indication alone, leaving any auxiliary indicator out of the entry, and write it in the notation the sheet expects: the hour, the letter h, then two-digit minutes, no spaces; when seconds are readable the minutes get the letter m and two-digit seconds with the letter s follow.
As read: 9h01
